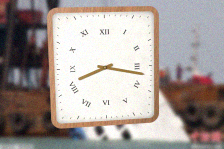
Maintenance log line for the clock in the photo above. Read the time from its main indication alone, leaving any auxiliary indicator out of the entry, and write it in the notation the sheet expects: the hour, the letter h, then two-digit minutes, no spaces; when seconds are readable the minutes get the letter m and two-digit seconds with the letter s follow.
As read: 8h17
